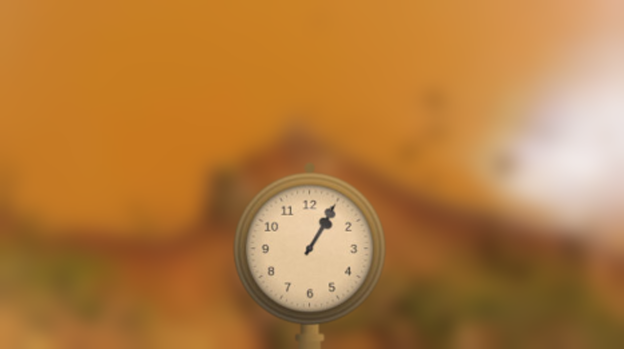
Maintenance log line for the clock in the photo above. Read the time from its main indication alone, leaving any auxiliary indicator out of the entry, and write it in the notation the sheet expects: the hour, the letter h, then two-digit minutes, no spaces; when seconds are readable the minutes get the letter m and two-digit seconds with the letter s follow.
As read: 1h05
